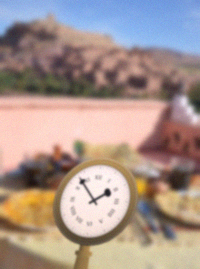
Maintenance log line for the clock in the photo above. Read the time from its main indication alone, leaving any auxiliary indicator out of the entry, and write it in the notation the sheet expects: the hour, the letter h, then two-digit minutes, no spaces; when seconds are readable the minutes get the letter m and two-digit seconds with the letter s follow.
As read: 1h53
